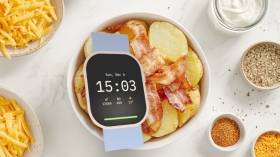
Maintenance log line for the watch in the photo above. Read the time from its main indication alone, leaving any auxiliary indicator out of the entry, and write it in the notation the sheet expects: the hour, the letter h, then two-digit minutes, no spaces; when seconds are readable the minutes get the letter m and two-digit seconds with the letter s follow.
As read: 15h03
